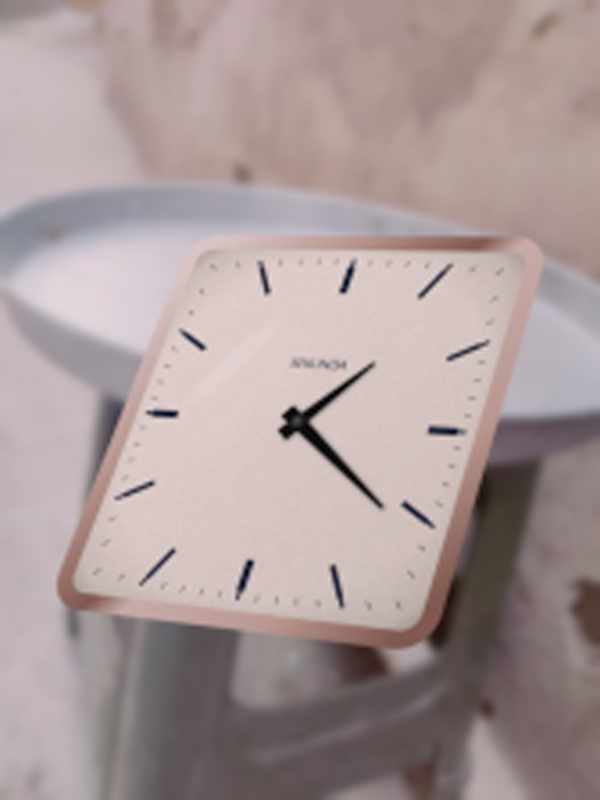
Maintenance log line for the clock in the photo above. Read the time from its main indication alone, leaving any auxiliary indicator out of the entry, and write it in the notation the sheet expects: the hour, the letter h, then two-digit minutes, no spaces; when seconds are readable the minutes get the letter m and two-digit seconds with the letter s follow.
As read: 1h21
